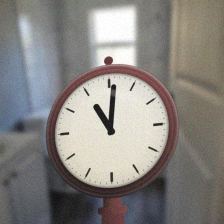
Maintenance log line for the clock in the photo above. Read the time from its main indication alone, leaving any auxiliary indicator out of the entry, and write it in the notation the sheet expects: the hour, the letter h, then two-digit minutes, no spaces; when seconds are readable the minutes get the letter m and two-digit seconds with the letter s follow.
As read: 11h01
